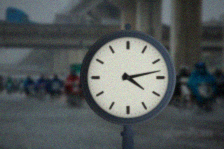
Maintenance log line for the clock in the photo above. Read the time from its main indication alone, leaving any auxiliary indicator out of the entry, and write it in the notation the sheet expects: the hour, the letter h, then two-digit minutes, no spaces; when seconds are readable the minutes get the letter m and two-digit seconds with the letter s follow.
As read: 4h13
